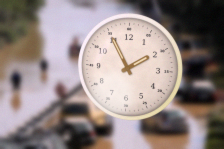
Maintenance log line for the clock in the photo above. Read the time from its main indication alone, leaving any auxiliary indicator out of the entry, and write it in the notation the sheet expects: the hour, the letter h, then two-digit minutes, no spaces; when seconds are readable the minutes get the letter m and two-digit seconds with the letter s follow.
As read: 1h55
